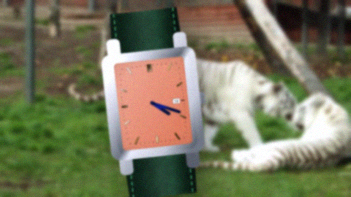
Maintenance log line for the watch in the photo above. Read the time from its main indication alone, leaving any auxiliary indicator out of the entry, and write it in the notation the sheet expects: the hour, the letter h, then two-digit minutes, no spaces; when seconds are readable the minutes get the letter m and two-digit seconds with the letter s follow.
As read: 4h19
